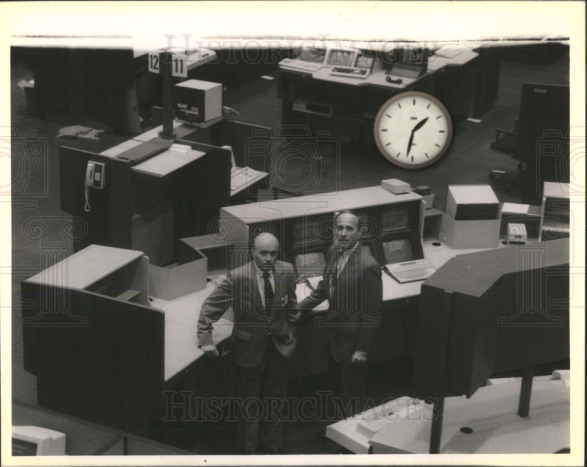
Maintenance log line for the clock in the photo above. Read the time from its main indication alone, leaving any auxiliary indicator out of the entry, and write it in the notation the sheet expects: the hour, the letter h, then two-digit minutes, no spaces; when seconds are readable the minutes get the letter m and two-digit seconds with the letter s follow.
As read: 1h32
